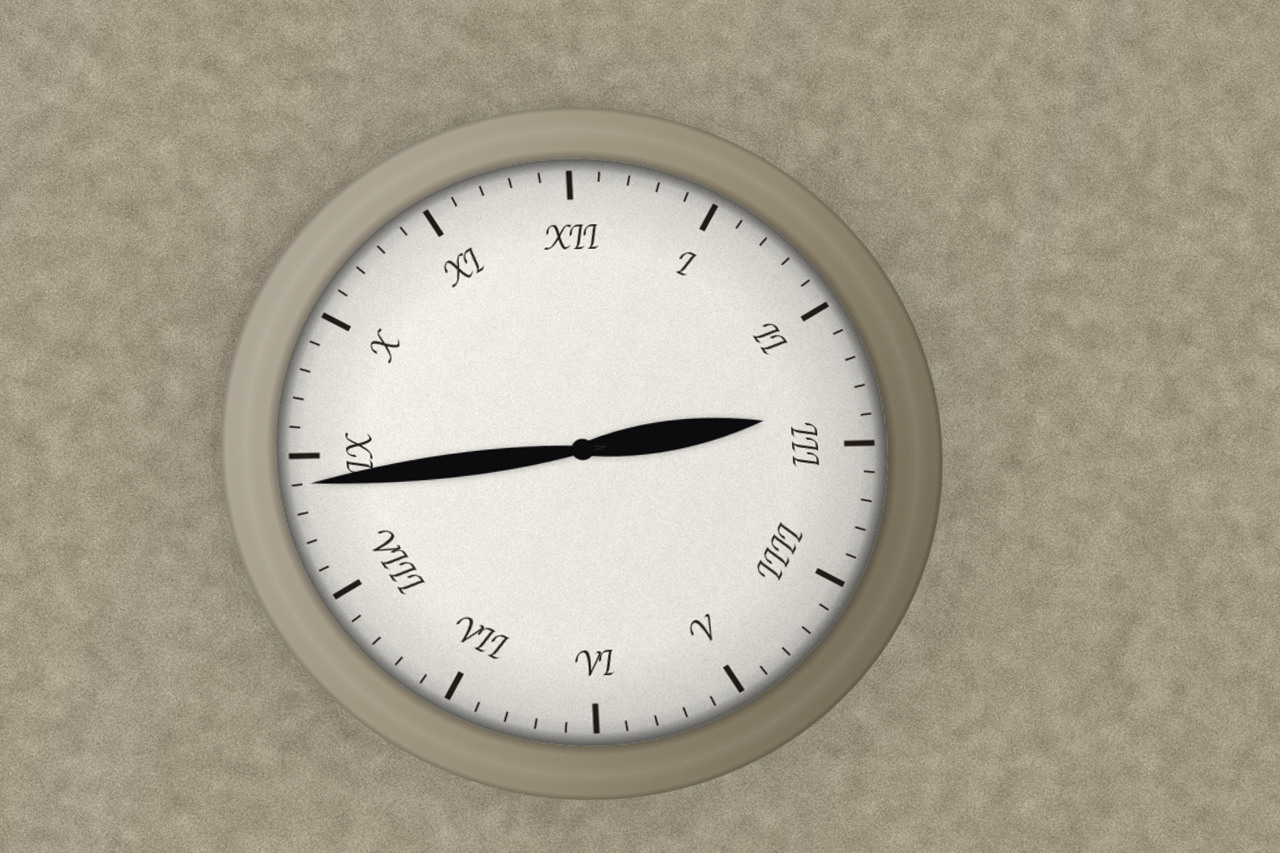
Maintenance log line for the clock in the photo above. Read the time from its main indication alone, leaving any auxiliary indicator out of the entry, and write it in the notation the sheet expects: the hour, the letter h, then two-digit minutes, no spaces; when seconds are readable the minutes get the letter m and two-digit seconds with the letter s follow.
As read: 2h44
